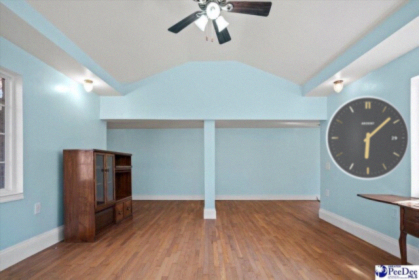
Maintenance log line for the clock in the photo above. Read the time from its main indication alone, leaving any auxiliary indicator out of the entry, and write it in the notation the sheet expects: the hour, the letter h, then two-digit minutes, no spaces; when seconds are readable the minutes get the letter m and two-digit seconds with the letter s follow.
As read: 6h08
